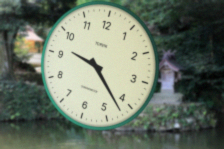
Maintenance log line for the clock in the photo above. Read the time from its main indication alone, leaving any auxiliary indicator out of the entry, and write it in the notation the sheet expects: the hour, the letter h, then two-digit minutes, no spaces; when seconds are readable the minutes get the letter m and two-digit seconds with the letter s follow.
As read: 9h22
